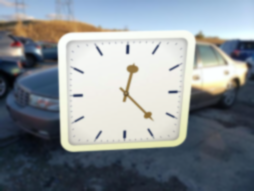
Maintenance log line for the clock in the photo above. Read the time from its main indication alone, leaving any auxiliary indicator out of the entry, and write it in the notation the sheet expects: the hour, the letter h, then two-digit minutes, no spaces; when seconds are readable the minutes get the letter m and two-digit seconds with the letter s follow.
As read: 12h23
